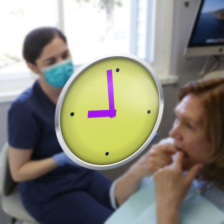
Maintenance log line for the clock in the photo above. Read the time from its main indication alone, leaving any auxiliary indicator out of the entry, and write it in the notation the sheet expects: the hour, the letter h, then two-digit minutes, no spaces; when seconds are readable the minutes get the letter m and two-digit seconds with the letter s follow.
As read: 8h58
